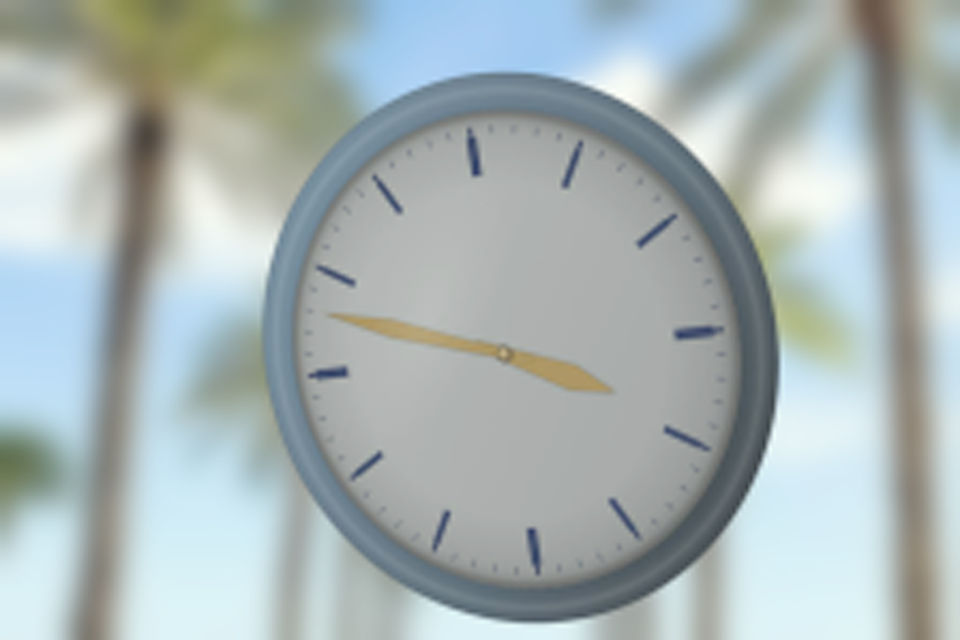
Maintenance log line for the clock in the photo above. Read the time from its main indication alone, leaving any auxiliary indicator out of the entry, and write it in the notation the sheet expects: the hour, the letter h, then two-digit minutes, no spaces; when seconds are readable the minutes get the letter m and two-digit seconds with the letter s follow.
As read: 3h48
